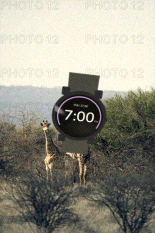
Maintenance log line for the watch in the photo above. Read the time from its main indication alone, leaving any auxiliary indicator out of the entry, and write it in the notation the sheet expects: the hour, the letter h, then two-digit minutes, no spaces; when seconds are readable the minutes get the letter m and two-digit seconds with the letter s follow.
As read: 7h00
